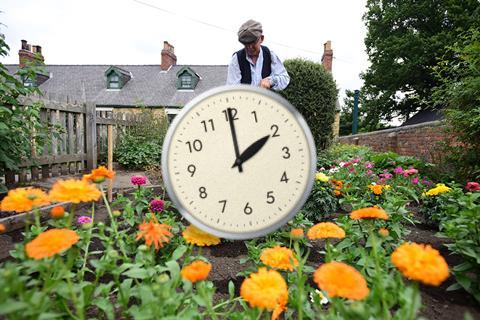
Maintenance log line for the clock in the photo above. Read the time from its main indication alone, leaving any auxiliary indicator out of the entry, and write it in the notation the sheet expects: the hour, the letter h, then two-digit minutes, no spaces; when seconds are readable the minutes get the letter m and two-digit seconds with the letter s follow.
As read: 2h00
